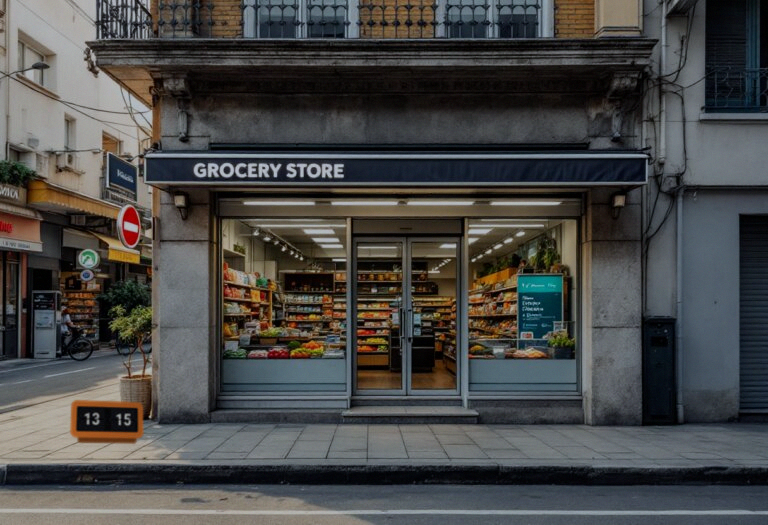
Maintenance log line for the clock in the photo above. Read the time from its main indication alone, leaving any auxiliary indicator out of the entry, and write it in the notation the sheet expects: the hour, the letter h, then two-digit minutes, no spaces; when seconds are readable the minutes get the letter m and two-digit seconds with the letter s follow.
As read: 13h15
